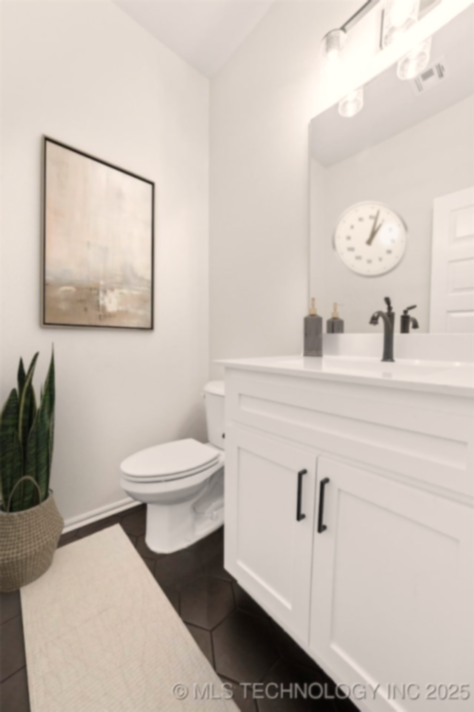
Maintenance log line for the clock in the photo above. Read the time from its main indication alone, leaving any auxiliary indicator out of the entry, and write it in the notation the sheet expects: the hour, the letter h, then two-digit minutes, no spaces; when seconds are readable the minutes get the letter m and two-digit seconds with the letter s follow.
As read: 1h02
